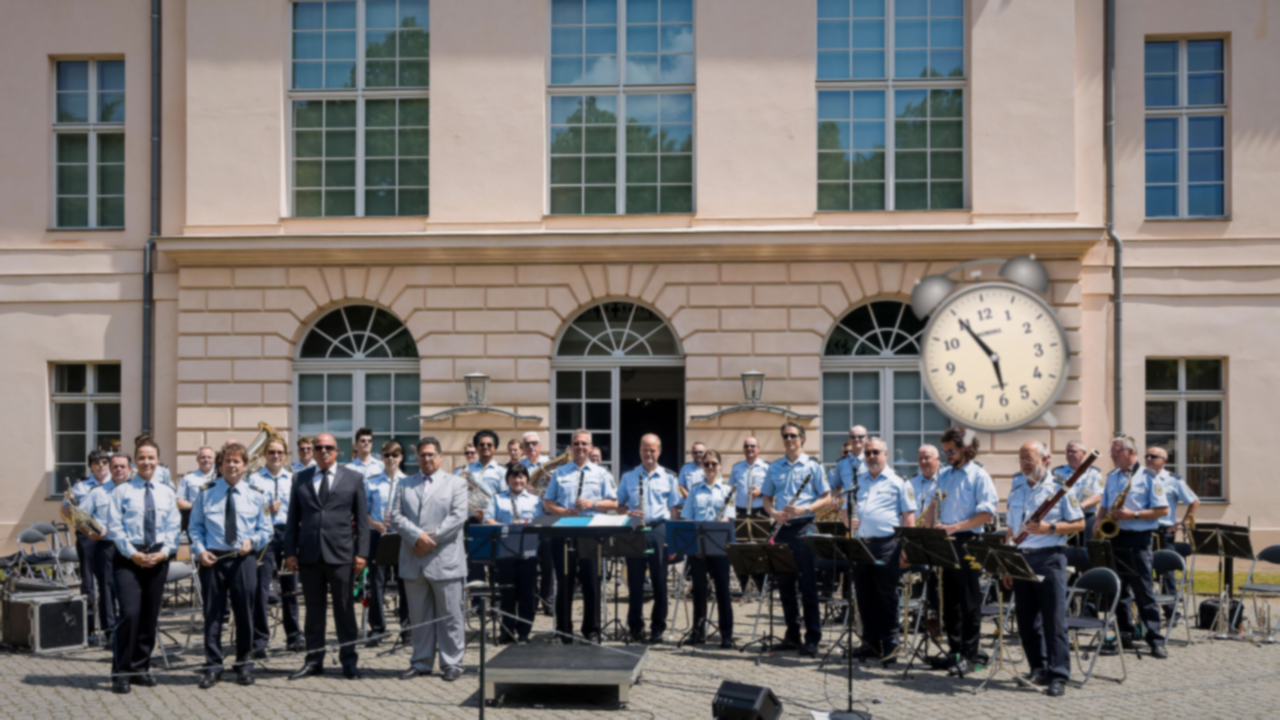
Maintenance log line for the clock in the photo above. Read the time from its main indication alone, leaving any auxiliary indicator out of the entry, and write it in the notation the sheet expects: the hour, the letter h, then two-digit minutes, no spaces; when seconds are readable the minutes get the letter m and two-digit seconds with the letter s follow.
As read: 5h55
